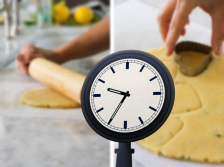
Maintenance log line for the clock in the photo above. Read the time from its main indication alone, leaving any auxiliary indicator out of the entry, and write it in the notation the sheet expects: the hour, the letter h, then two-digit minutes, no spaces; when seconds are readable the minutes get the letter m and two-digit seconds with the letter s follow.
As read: 9h35
